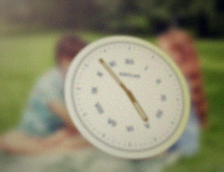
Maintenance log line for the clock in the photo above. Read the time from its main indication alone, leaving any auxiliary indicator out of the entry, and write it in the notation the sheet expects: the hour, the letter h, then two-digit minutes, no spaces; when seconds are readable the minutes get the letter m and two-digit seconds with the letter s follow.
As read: 4h53
